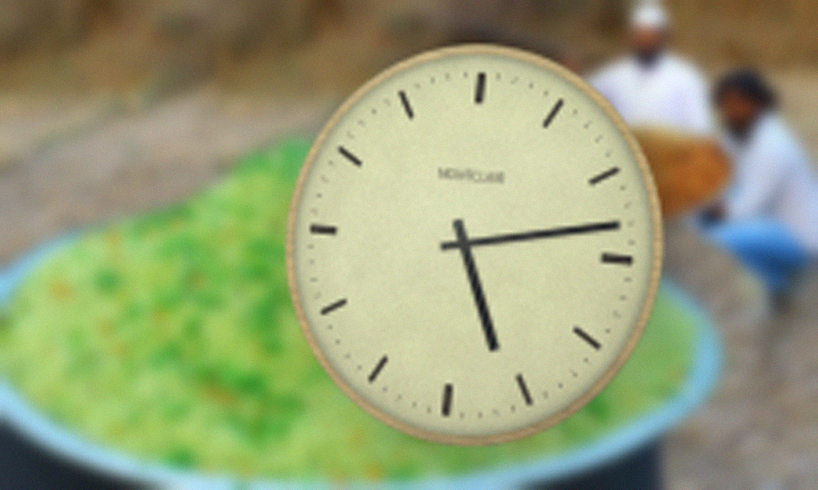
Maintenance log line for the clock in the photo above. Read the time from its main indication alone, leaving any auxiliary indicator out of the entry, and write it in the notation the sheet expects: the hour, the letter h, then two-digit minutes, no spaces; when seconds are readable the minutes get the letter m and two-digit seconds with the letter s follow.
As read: 5h13
